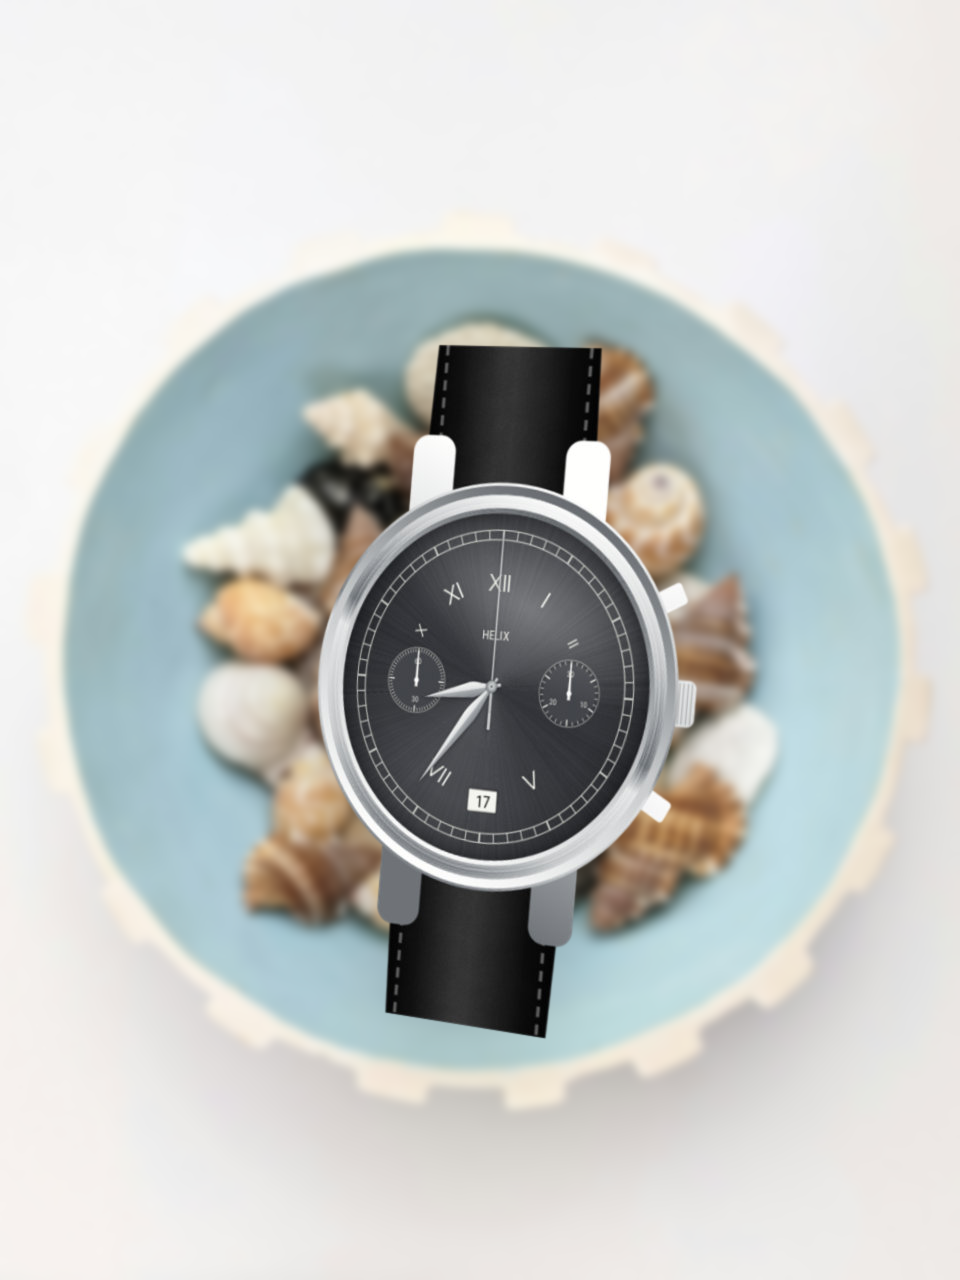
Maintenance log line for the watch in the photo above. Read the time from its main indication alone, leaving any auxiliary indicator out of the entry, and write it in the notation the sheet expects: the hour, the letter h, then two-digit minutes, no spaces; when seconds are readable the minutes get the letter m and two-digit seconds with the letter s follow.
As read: 8h36
